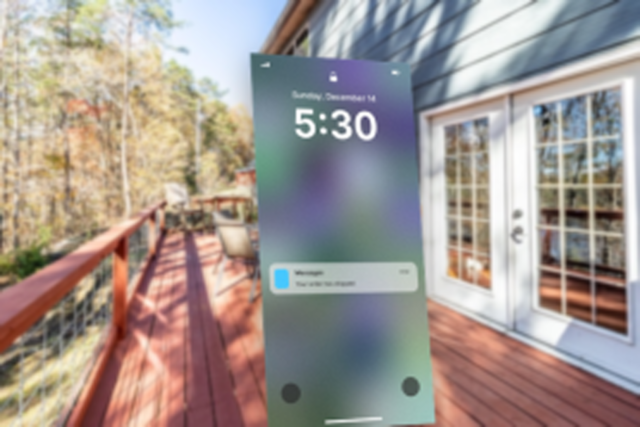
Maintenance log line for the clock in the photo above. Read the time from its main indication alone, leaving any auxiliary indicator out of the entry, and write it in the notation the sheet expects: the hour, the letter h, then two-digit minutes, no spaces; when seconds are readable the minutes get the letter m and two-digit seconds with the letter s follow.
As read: 5h30
